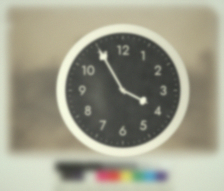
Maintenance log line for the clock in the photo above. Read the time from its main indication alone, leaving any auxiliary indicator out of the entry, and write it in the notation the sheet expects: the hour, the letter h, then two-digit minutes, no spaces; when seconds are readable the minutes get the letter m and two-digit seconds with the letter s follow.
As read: 3h55
